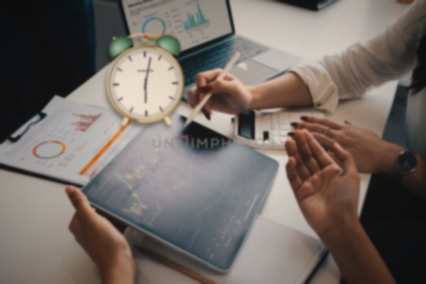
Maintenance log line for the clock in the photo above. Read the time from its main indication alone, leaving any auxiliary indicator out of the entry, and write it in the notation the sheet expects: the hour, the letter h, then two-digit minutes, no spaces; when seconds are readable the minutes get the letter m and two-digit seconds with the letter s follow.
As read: 6h02
